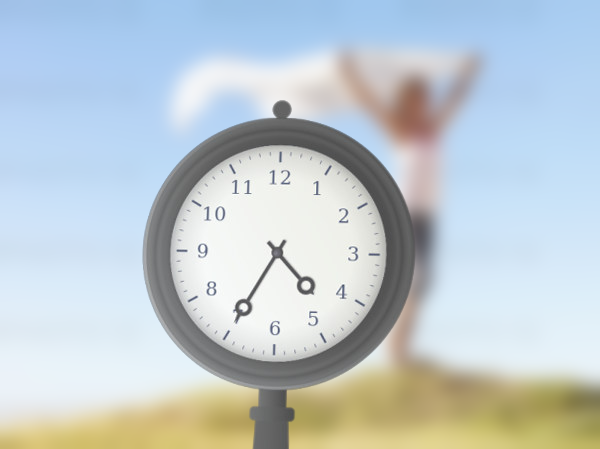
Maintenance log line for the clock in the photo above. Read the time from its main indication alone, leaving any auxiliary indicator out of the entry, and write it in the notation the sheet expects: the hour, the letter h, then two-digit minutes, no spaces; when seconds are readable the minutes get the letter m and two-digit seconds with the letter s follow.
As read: 4h35
